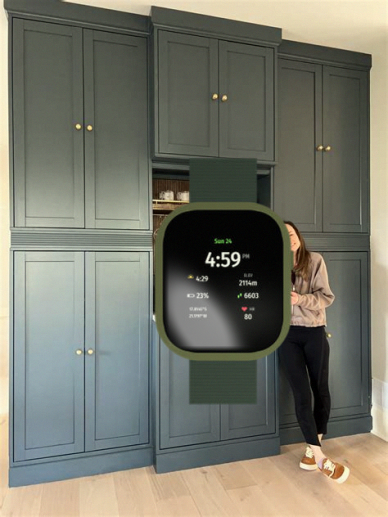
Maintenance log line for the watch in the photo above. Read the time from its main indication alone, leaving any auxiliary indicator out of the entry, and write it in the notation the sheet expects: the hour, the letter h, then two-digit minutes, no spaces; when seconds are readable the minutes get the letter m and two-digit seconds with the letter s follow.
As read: 4h59
